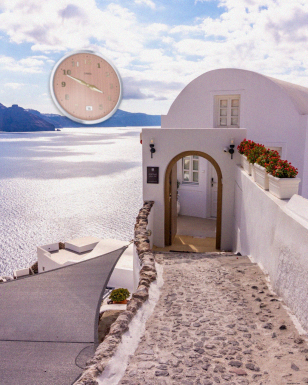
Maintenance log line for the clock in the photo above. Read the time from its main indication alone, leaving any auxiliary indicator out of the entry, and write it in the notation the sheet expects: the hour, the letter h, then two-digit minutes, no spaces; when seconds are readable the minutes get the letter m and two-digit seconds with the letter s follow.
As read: 3h49
